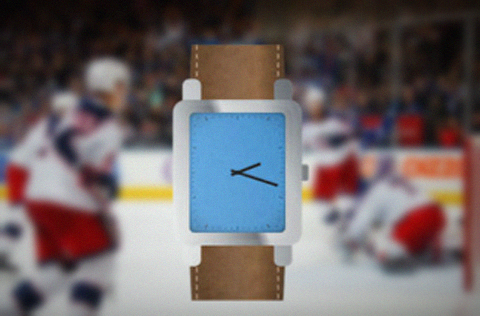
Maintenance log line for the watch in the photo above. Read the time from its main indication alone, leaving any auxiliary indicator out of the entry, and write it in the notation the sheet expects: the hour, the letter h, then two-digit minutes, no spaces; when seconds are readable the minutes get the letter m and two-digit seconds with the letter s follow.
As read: 2h18
